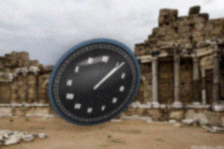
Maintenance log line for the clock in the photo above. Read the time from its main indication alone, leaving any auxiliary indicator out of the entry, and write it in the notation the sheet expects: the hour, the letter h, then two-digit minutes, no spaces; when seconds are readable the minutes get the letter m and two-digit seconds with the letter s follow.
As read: 1h06
